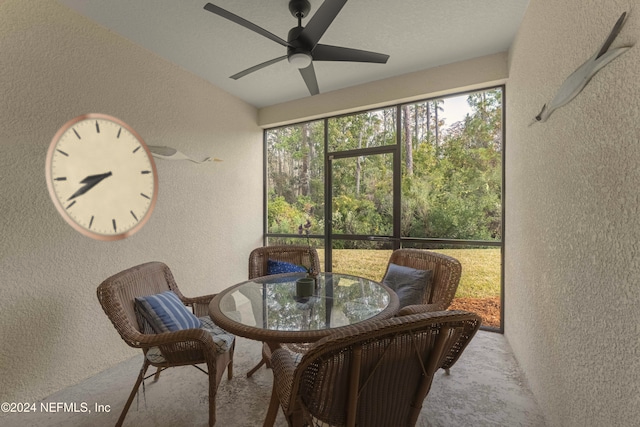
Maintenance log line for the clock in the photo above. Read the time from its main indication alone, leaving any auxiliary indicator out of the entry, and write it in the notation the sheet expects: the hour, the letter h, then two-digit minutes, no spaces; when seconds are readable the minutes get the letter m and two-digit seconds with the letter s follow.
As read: 8h41
